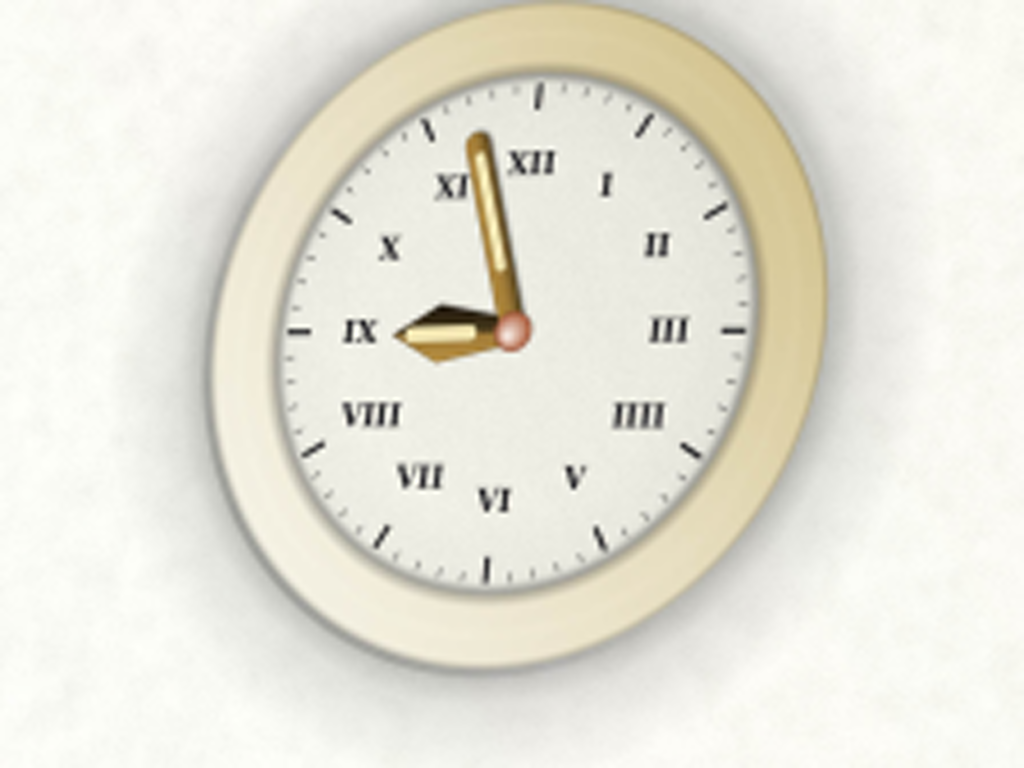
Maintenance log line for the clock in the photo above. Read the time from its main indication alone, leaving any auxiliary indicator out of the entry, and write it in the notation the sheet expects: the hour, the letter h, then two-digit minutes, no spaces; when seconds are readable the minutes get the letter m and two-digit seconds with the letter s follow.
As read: 8h57
